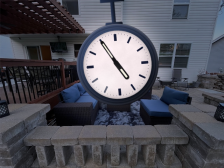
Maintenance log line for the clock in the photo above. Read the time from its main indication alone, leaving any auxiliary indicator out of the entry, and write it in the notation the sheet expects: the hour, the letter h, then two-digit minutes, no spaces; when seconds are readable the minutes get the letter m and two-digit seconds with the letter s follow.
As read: 4h55
